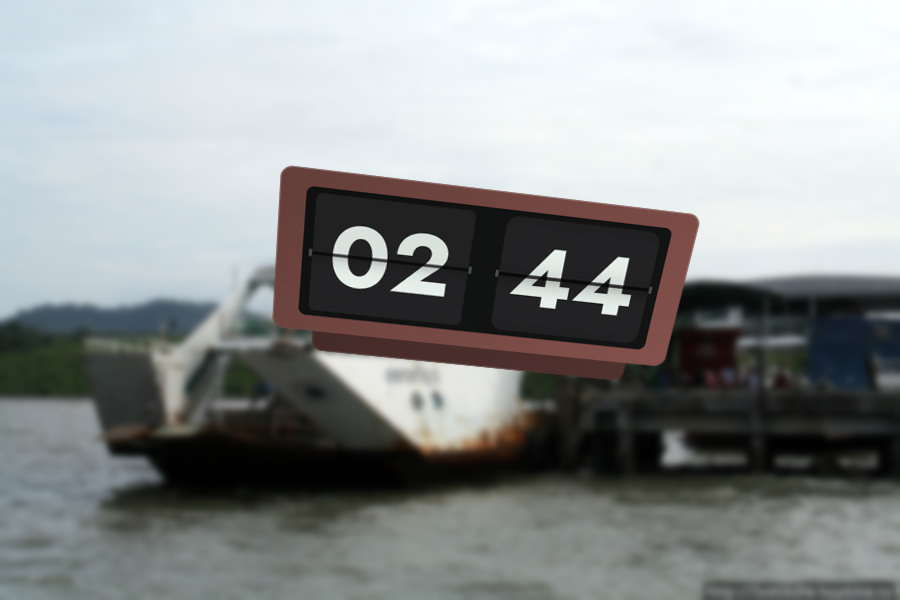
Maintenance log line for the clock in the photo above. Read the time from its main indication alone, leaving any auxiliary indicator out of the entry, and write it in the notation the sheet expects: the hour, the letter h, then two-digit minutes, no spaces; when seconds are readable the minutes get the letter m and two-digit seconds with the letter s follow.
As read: 2h44
